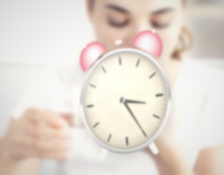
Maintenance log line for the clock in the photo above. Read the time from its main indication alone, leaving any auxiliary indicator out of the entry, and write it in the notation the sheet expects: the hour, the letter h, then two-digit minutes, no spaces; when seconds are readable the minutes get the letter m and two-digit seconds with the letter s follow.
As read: 3h25
